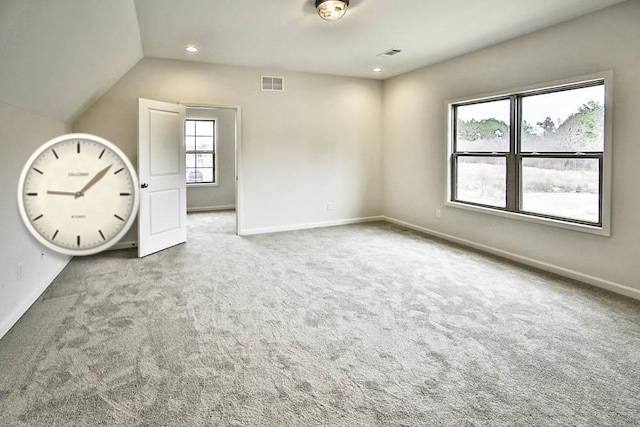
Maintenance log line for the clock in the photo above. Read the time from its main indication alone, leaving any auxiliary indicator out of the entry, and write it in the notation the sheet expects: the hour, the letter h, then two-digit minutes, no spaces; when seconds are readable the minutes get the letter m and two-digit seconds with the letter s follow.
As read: 9h08
